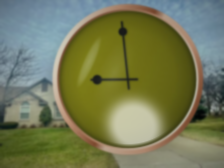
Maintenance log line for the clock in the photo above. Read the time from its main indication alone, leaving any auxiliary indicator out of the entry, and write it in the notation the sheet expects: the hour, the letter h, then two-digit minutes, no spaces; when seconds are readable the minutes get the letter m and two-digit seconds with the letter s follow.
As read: 8h59
